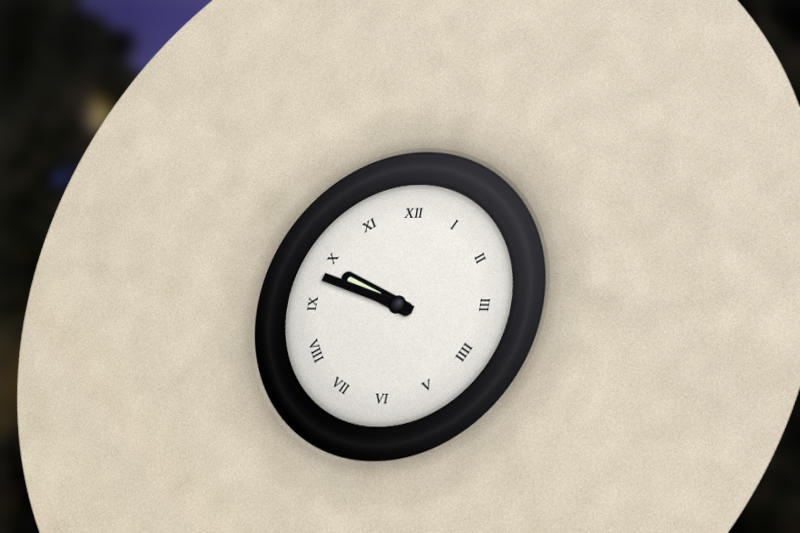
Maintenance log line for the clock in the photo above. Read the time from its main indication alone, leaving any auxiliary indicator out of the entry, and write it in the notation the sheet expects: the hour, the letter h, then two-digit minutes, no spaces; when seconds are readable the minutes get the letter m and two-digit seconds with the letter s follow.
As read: 9h48
